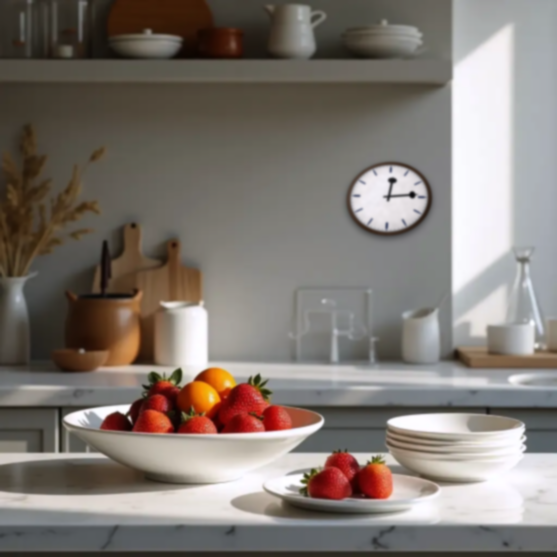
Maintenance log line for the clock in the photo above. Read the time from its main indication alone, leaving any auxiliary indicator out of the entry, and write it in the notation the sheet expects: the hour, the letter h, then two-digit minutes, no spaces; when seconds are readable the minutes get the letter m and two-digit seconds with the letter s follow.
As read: 12h14
